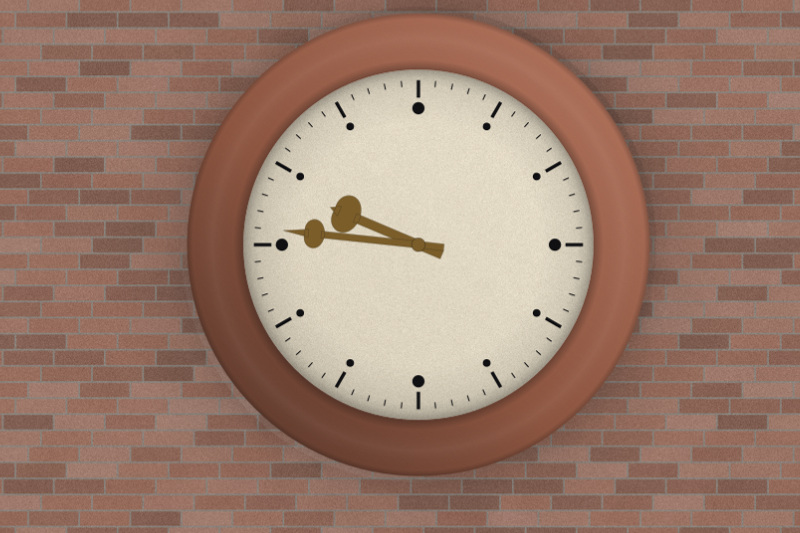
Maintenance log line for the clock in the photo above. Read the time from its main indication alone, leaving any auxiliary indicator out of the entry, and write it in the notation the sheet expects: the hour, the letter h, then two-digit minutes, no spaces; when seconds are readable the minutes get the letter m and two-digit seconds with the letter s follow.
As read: 9h46
